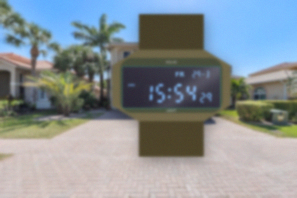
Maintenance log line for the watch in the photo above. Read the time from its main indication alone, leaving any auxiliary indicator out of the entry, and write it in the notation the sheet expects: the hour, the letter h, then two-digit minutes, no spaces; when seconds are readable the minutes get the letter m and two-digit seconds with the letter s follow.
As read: 15h54
